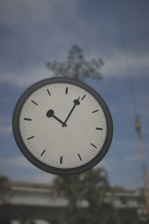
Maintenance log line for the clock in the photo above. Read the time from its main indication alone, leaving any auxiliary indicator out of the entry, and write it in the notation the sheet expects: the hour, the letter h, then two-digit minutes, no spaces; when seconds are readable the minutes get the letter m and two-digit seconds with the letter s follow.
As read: 10h04
